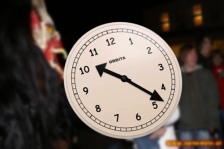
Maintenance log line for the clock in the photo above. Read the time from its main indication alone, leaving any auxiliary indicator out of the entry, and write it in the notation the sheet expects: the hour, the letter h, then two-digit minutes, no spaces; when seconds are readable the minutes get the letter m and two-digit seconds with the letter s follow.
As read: 10h23
